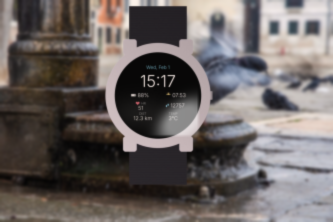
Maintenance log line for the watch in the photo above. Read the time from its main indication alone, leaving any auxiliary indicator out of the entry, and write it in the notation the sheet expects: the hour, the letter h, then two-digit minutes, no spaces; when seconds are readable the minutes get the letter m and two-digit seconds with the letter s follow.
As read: 15h17
